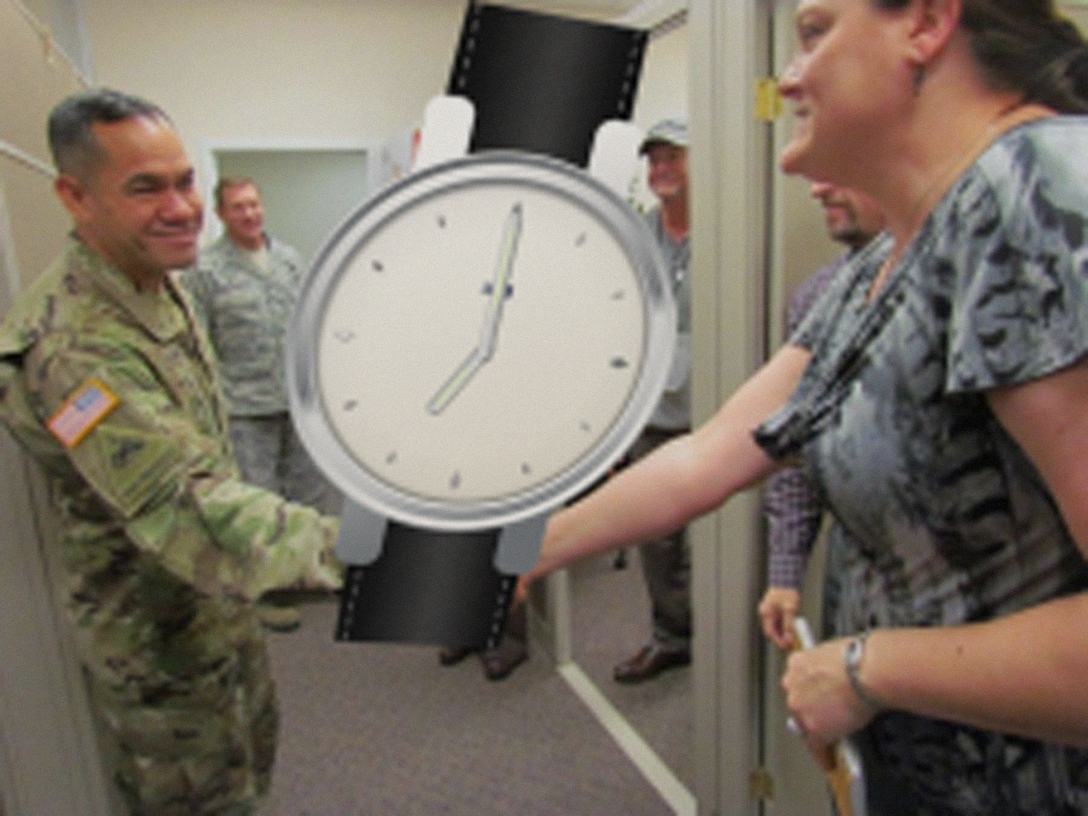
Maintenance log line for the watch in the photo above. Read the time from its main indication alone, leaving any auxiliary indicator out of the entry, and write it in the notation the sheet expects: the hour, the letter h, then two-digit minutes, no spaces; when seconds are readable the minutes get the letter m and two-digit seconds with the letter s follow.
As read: 7h00
